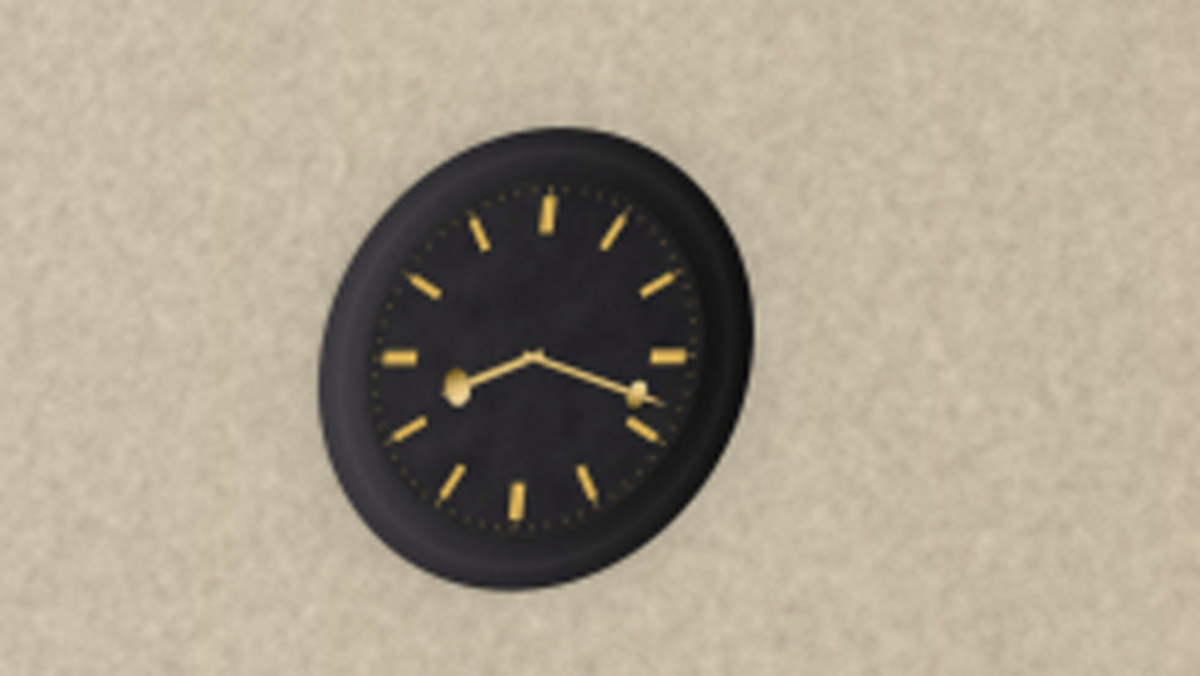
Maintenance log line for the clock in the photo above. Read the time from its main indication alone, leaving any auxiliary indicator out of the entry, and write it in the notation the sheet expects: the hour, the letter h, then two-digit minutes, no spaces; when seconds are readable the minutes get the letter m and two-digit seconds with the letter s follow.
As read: 8h18
